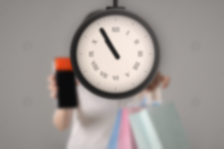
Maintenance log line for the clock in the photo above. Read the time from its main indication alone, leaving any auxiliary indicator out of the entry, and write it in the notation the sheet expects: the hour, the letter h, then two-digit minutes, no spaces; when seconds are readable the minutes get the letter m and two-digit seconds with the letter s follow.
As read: 10h55
